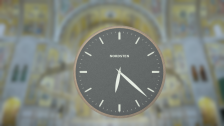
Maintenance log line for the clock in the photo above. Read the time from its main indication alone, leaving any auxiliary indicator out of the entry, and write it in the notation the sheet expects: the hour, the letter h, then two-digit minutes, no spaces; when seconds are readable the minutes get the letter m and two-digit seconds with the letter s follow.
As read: 6h22
